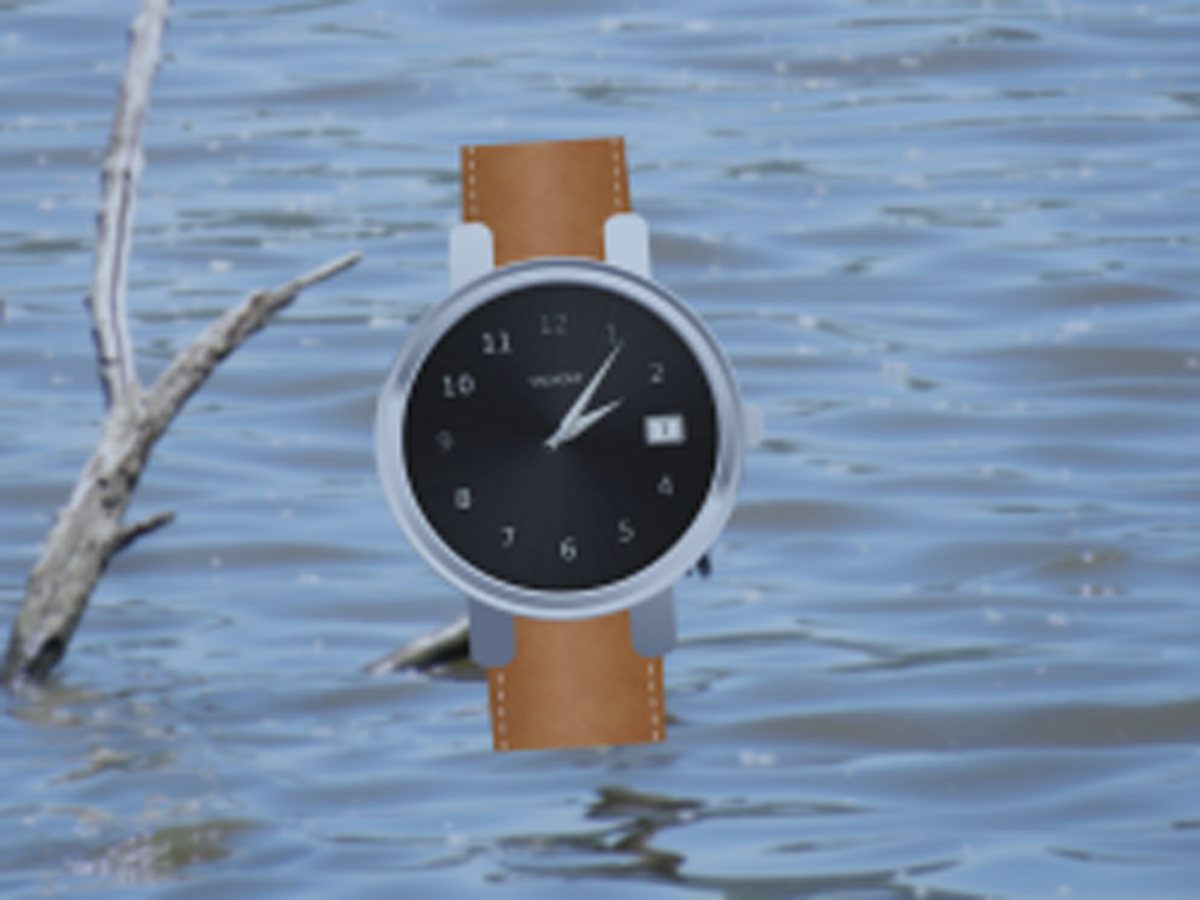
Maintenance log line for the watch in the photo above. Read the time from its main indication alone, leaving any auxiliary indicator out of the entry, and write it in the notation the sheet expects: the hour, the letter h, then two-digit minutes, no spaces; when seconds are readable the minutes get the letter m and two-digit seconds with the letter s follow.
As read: 2h06
